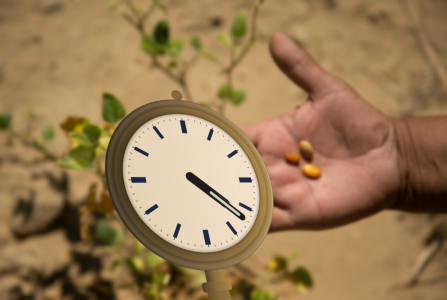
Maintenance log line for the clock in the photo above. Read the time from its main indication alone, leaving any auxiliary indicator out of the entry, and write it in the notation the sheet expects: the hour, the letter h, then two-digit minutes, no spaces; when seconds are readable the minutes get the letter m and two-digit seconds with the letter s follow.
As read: 4h22
